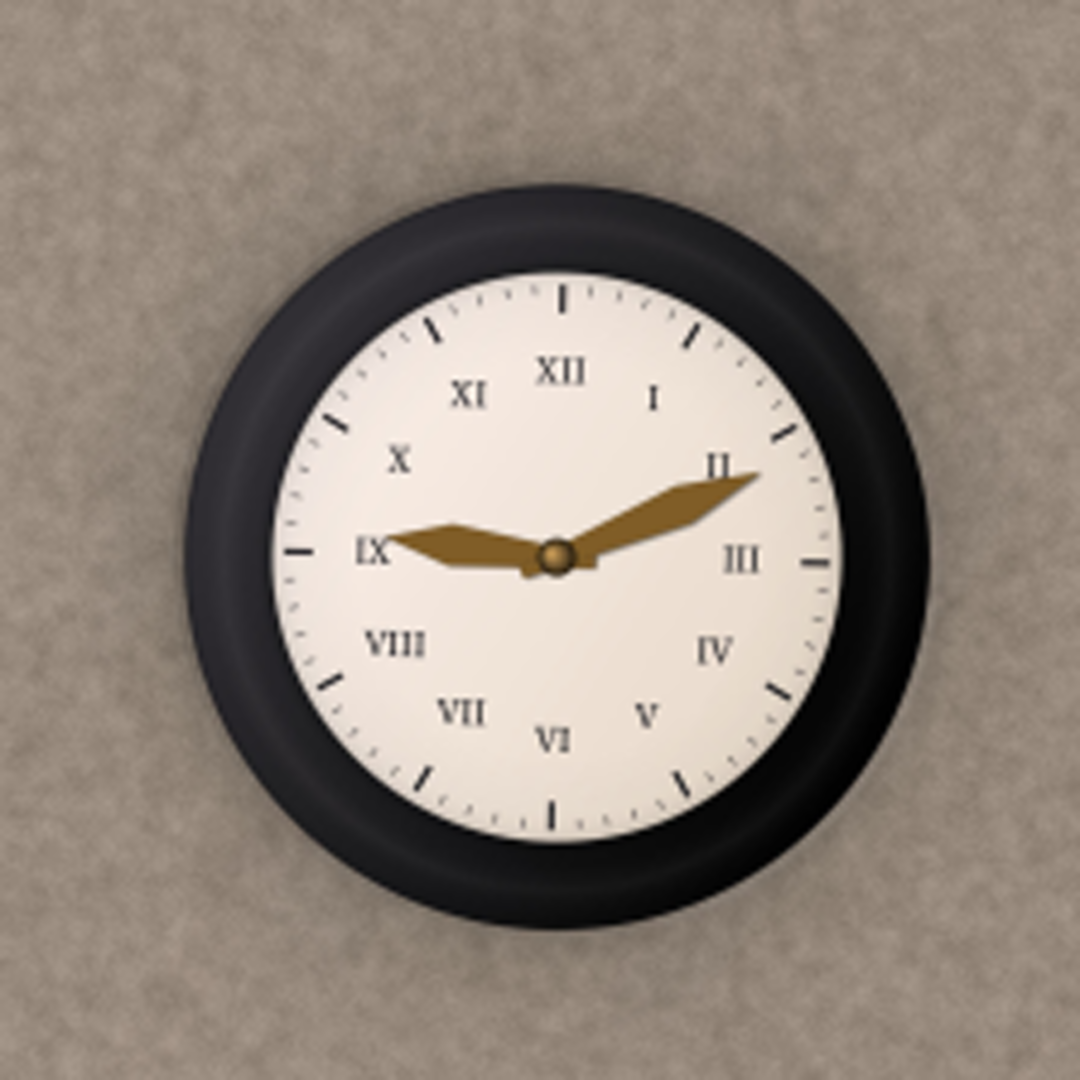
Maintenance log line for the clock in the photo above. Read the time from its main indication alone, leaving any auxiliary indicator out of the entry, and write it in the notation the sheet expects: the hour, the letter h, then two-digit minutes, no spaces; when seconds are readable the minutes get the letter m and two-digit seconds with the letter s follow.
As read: 9h11
